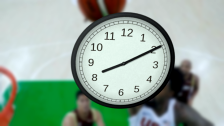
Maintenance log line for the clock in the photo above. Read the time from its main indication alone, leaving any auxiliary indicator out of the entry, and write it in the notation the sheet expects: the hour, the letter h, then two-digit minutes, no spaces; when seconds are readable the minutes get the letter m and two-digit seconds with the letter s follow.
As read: 8h10
